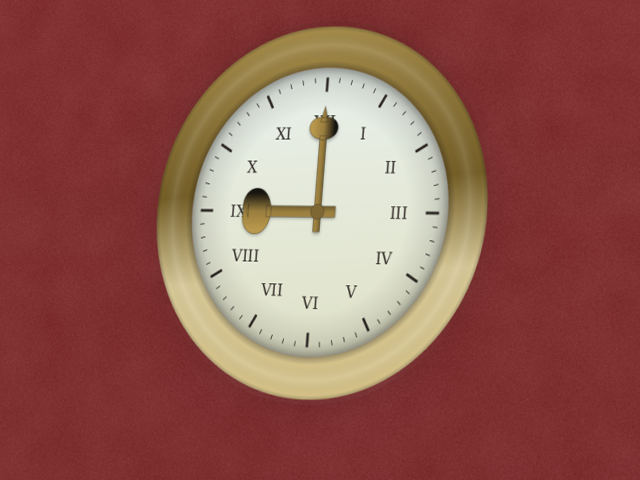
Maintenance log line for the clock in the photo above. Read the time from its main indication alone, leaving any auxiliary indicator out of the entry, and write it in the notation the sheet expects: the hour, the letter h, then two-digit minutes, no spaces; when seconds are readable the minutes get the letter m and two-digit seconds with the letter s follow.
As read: 9h00
